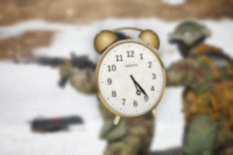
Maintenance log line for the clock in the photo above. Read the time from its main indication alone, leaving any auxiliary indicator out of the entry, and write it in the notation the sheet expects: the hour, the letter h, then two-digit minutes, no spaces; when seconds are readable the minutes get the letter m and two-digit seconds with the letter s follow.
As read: 5h24
